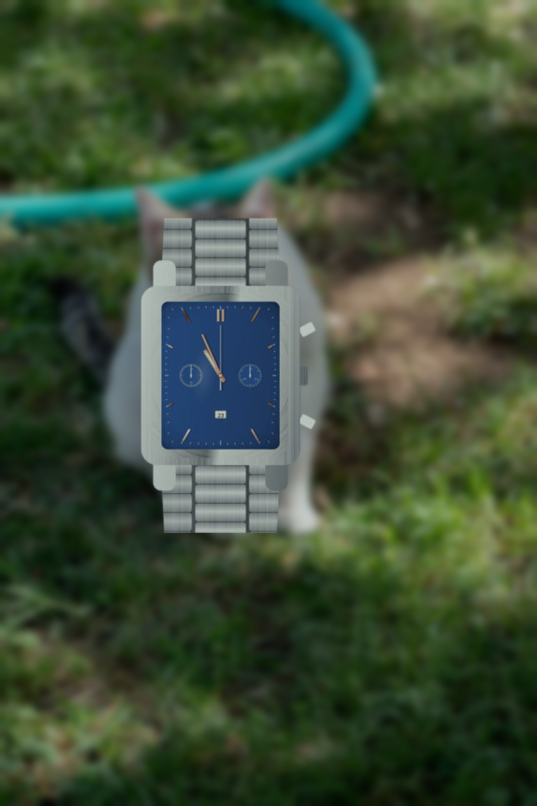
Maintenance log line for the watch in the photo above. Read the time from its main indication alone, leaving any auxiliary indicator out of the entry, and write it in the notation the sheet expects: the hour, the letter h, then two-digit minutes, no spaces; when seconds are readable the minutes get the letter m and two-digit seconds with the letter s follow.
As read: 10h56
